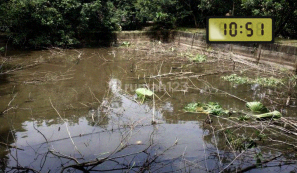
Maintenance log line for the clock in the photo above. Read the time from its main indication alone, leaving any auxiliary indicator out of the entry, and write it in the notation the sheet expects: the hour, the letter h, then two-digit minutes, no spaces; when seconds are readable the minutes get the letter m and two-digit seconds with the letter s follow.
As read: 10h51
